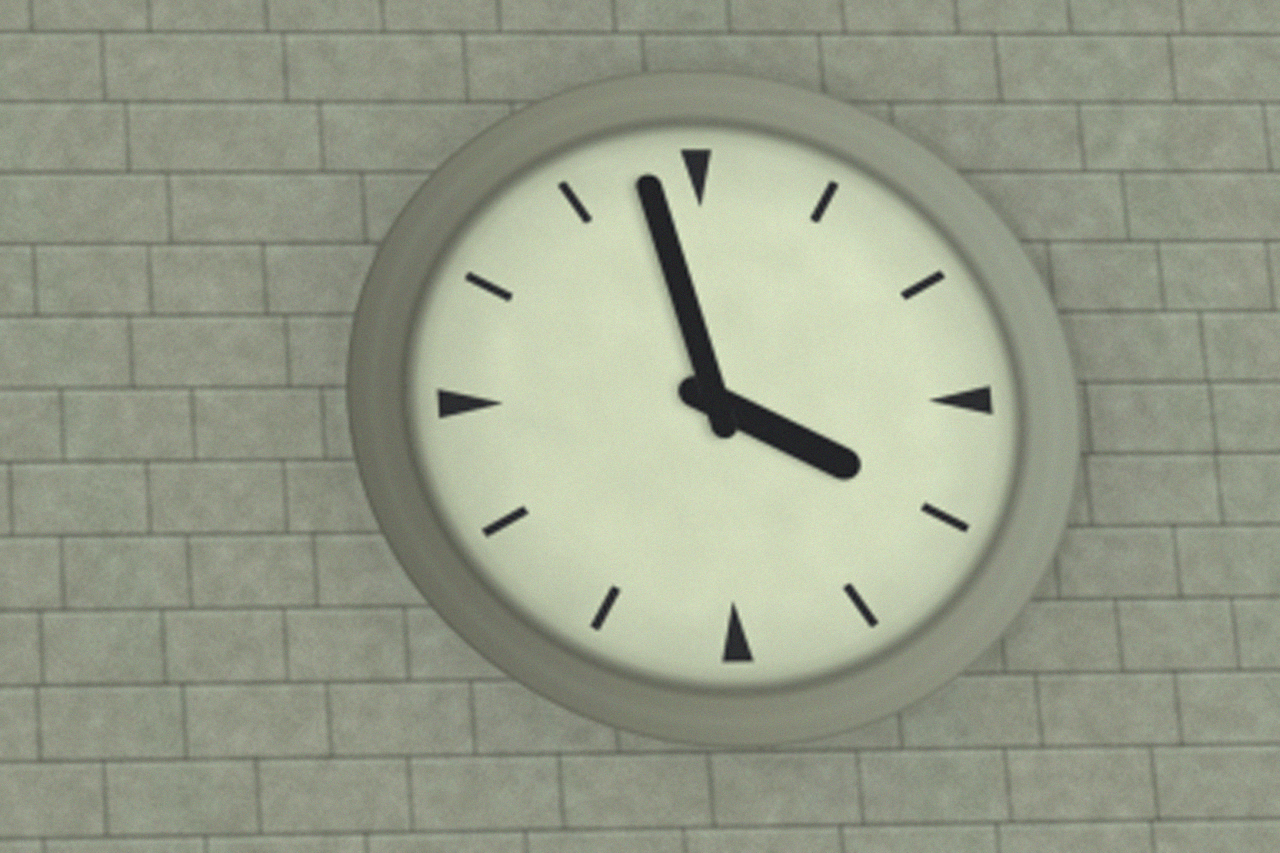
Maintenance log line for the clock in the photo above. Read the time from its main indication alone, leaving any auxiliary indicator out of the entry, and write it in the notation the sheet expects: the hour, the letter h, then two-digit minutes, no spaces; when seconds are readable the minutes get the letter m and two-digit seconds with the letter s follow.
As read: 3h58
